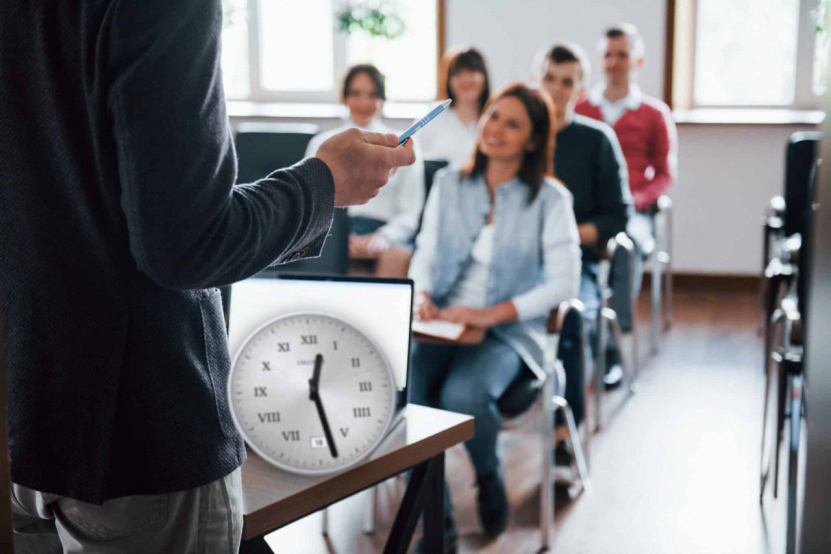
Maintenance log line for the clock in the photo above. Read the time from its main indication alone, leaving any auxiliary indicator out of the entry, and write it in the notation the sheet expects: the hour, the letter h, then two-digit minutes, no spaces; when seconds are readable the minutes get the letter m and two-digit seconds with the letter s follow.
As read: 12h28
